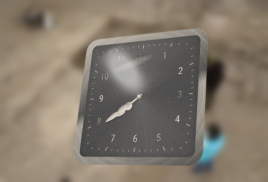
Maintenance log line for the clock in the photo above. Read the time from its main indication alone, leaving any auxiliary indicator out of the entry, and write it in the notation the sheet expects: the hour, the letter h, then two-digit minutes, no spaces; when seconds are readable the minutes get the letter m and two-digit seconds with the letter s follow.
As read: 7h39
